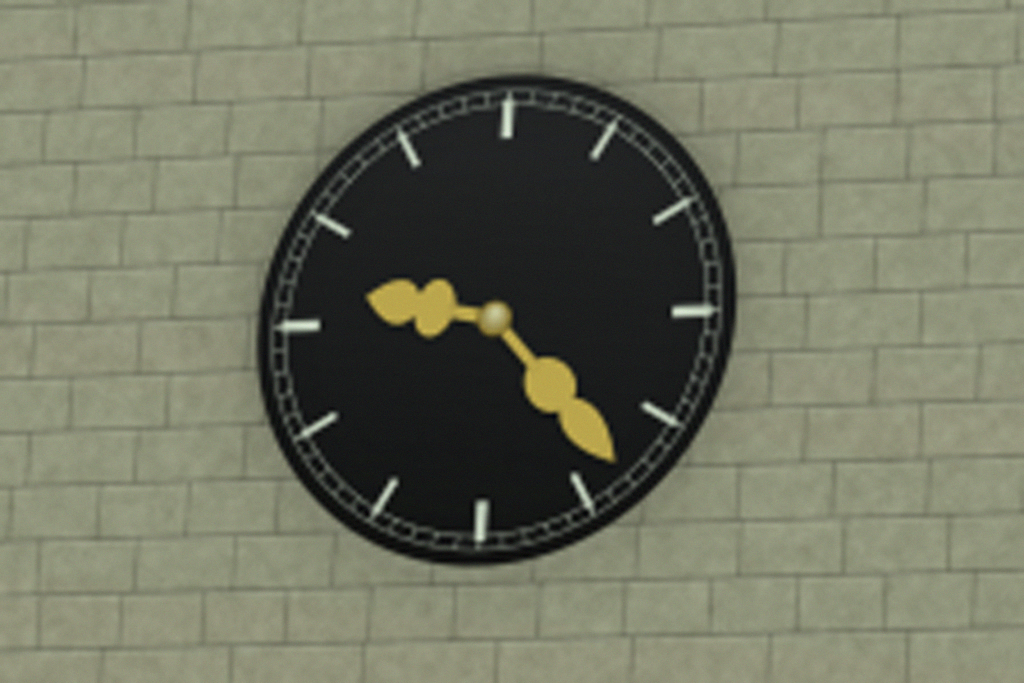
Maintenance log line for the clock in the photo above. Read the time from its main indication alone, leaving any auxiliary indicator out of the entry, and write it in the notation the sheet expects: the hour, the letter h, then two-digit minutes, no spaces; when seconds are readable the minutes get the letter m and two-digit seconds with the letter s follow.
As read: 9h23
